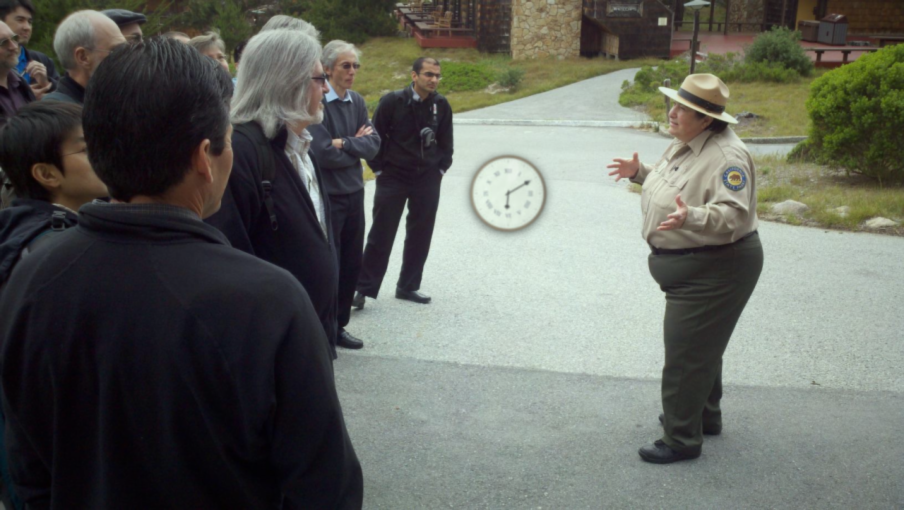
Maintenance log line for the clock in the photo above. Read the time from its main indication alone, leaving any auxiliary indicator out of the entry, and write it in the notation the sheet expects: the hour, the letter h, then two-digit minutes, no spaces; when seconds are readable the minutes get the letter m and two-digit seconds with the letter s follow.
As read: 6h10
